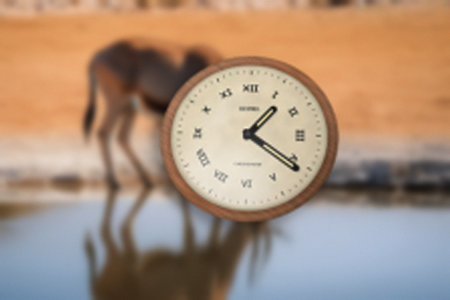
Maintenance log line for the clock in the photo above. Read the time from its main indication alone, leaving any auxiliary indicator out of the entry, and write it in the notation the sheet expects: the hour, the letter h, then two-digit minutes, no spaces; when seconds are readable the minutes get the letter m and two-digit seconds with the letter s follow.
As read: 1h21
